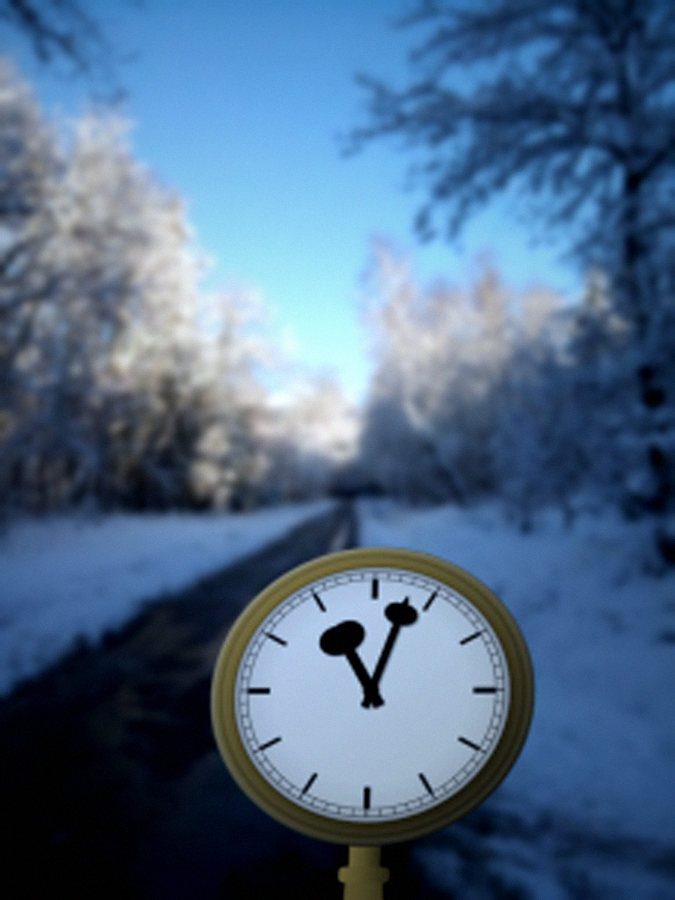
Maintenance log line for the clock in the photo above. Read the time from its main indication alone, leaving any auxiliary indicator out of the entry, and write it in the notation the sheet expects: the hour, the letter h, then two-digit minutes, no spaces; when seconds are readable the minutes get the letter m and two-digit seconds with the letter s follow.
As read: 11h03
